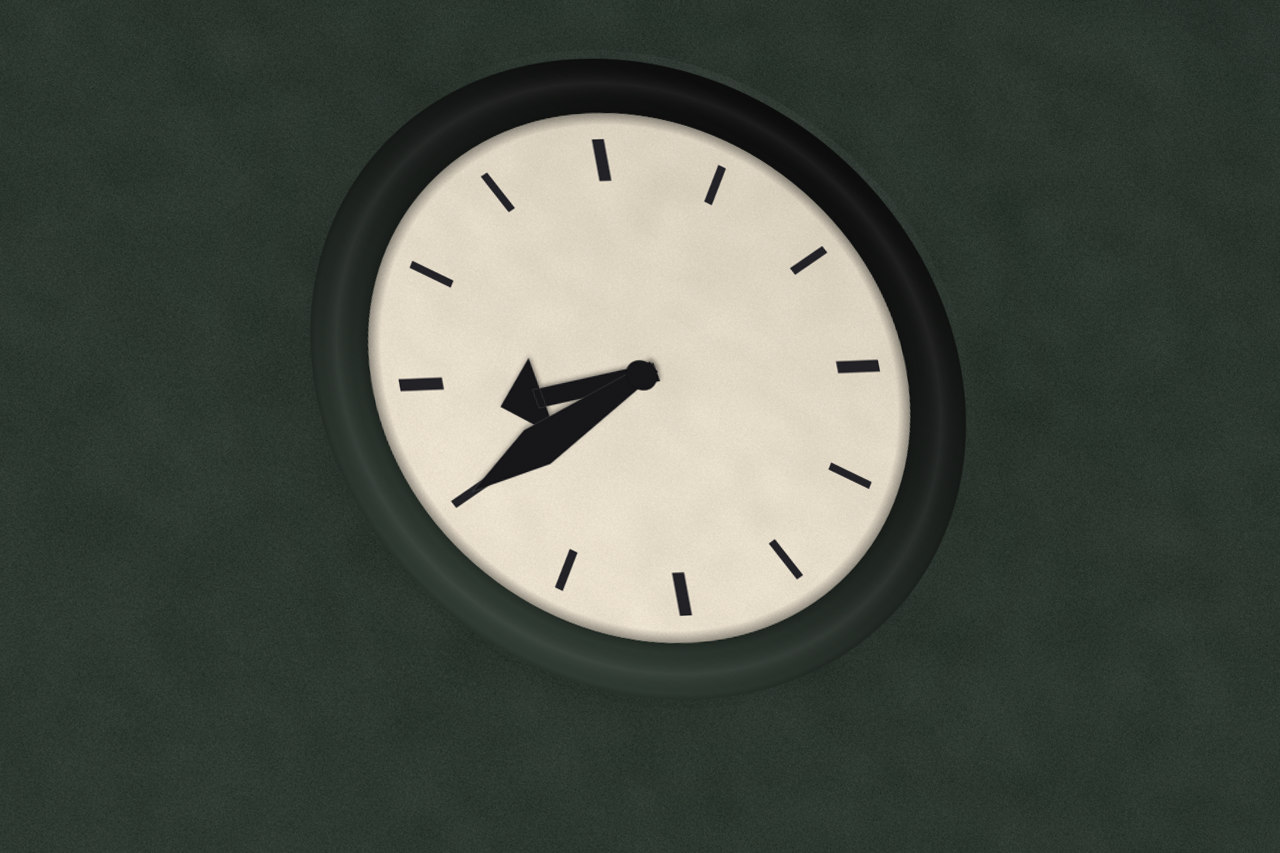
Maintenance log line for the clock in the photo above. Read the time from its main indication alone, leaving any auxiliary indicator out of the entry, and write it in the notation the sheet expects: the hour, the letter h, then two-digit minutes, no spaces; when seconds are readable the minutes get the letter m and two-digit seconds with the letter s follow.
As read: 8h40
